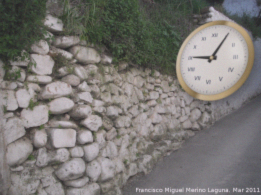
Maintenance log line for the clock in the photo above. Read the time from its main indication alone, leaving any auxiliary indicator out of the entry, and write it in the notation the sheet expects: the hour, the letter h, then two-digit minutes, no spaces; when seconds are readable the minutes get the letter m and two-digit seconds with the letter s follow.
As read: 9h05
